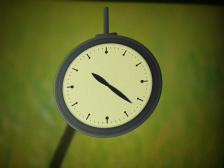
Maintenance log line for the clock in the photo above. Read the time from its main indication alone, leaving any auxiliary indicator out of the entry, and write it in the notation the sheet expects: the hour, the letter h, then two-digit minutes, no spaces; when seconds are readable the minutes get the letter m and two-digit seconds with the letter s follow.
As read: 10h22
